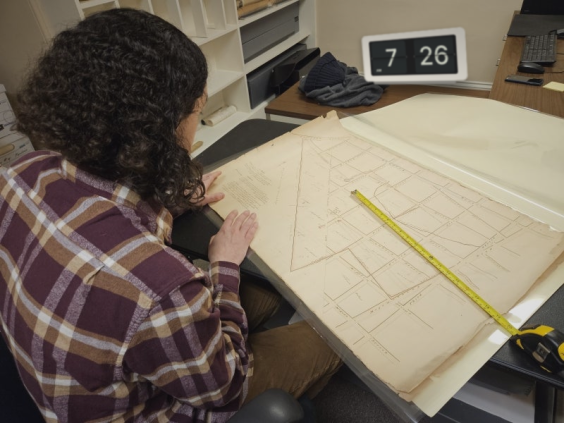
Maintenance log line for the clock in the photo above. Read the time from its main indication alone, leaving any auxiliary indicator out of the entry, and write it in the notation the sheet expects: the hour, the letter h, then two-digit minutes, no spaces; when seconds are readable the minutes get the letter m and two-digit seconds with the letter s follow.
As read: 7h26
